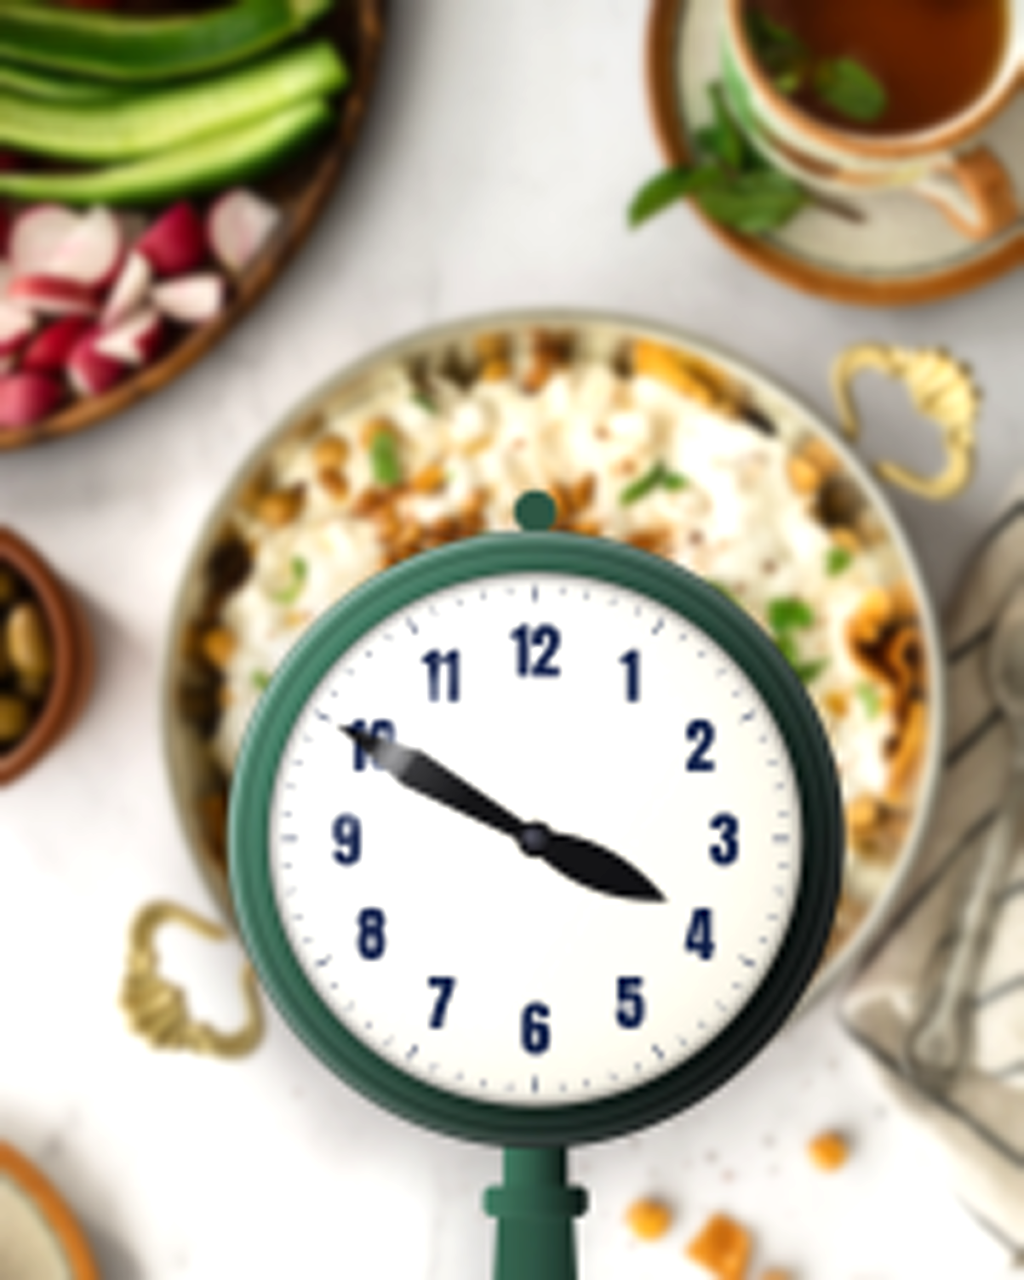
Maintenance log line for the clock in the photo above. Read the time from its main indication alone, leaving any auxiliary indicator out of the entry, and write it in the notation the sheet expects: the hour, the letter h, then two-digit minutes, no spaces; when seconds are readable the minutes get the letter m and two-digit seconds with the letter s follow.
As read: 3h50
